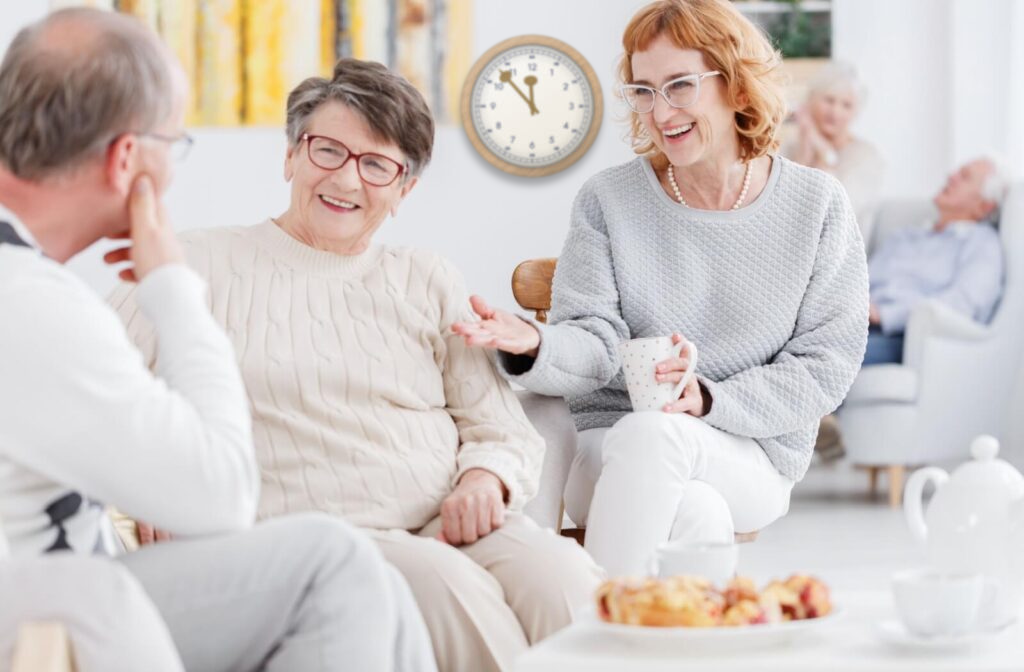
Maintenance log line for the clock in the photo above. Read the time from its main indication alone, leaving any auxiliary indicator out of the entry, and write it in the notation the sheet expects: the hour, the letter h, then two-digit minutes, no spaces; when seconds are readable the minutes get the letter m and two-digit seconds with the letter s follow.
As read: 11h53
